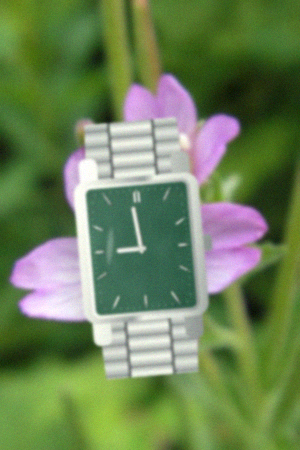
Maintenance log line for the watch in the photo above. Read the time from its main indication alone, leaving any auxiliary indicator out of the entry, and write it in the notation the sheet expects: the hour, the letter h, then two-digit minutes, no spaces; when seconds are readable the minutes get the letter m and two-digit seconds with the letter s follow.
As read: 8h59
